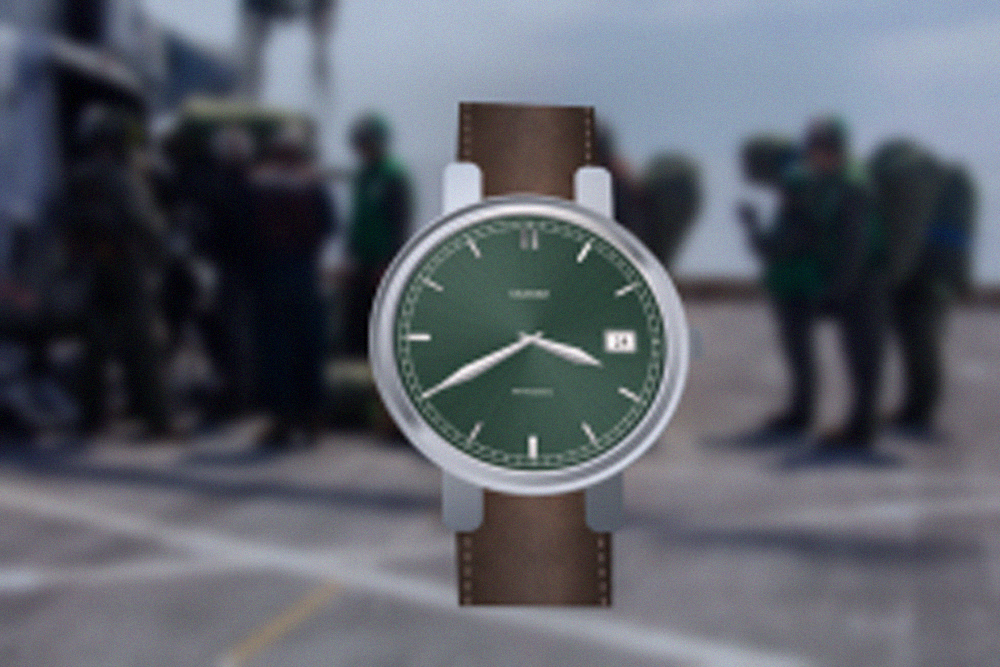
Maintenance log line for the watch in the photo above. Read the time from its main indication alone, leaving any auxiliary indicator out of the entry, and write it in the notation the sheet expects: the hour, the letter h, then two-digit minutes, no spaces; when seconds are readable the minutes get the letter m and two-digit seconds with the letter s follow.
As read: 3h40
